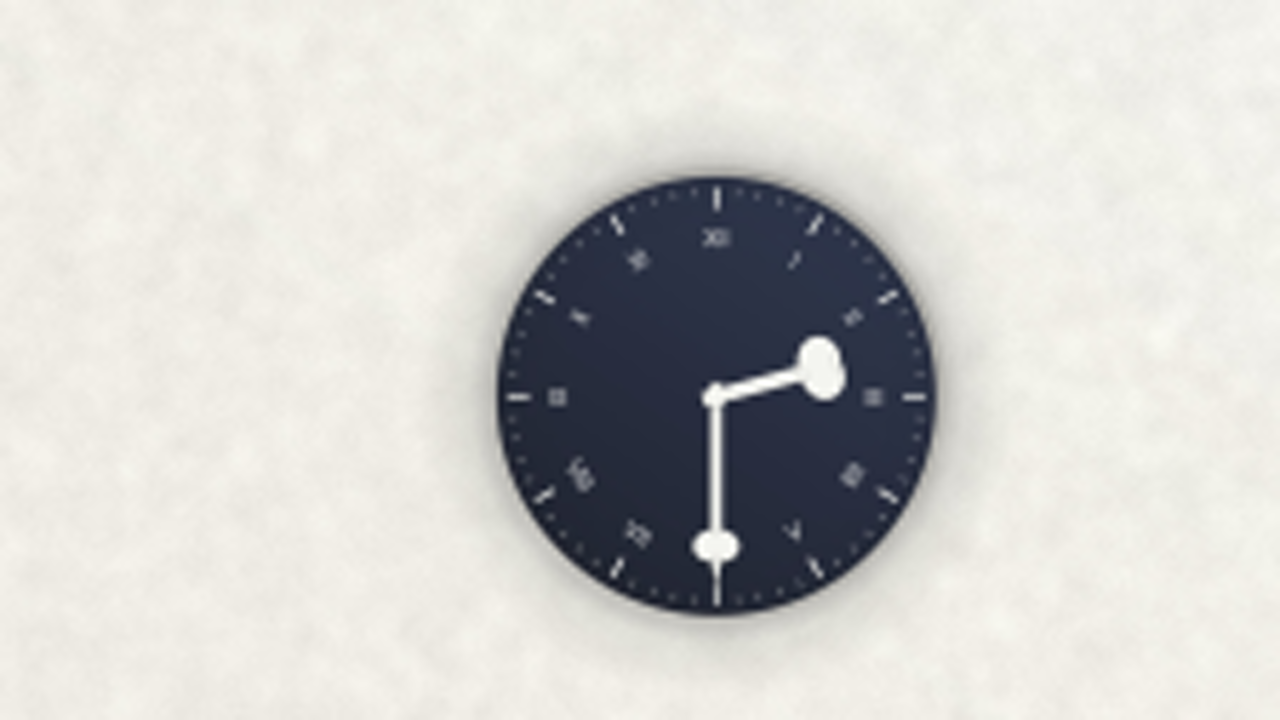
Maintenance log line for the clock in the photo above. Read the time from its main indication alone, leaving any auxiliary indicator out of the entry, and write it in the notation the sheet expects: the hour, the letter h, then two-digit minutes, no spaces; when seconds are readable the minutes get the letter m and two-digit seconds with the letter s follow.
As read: 2h30
